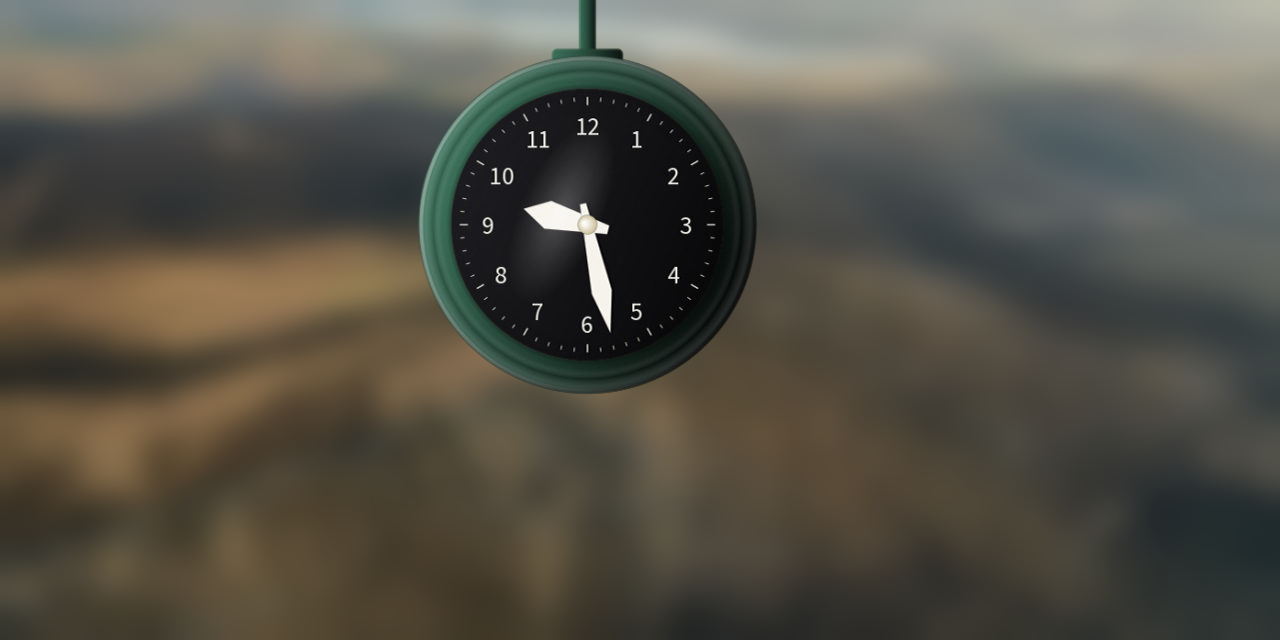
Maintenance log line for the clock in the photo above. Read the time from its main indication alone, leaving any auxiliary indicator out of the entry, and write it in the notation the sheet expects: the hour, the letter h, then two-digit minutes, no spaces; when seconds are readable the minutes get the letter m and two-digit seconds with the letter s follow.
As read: 9h28
